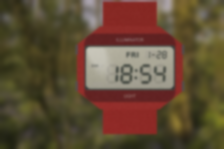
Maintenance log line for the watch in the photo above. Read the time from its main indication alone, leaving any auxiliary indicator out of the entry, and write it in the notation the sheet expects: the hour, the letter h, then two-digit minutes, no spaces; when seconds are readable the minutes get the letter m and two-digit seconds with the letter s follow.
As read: 18h54
